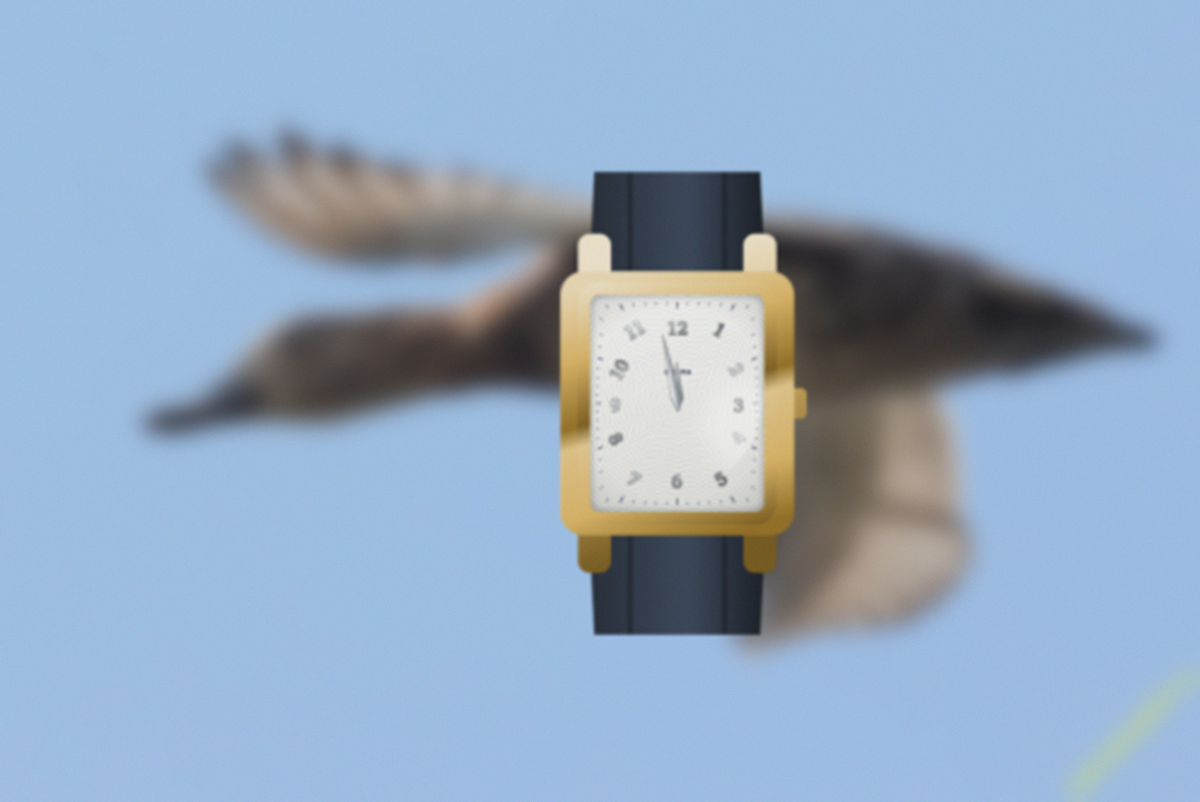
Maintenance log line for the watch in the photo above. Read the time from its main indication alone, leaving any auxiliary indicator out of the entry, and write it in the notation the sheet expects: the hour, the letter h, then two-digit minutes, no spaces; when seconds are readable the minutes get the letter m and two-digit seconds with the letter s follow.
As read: 11h58
